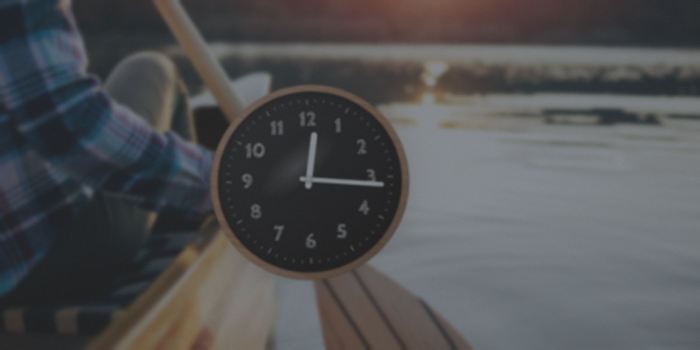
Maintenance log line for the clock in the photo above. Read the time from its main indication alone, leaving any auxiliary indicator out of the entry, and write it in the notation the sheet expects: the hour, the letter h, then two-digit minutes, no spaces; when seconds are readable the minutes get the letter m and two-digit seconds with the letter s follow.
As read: 12h16
